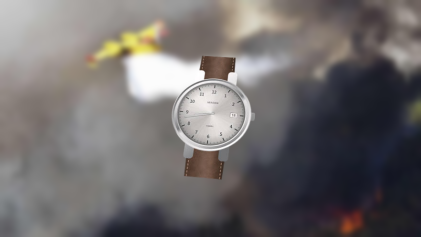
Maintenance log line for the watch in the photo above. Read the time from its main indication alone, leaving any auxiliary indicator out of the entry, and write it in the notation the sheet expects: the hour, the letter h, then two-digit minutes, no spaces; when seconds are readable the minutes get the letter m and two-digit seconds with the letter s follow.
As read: 8h43
